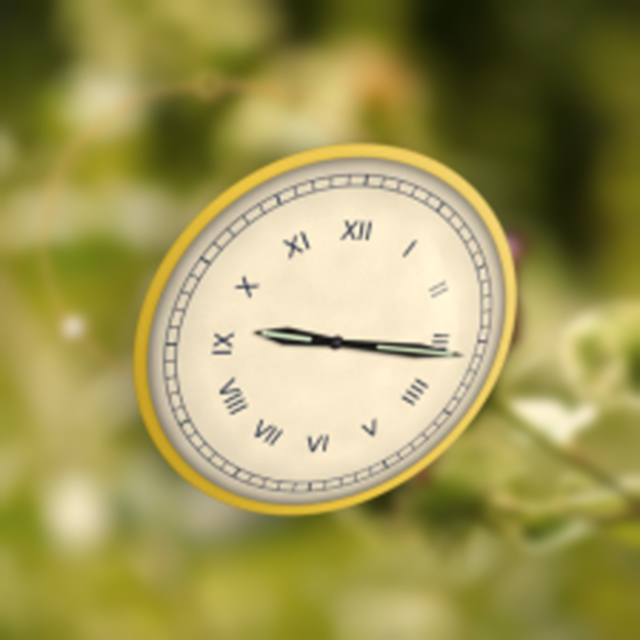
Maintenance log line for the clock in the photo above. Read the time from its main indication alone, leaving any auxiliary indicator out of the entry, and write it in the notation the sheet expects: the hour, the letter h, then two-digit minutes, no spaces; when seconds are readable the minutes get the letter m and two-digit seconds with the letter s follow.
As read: 9h16
